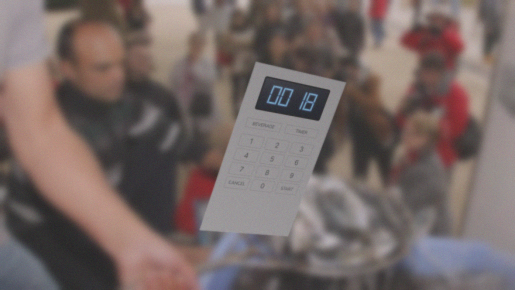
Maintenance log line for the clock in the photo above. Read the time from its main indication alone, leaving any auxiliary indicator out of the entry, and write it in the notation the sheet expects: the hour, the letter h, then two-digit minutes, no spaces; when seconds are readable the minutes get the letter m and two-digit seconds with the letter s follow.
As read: 0h18
